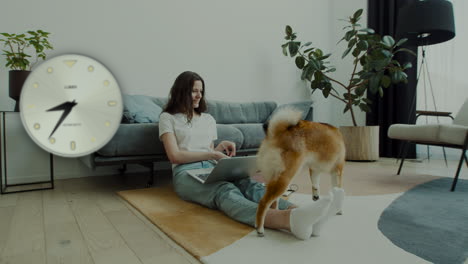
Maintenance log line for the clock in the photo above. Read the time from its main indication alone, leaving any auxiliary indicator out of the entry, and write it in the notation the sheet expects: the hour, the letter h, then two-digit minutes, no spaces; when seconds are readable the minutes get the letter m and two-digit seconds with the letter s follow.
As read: 8h36
